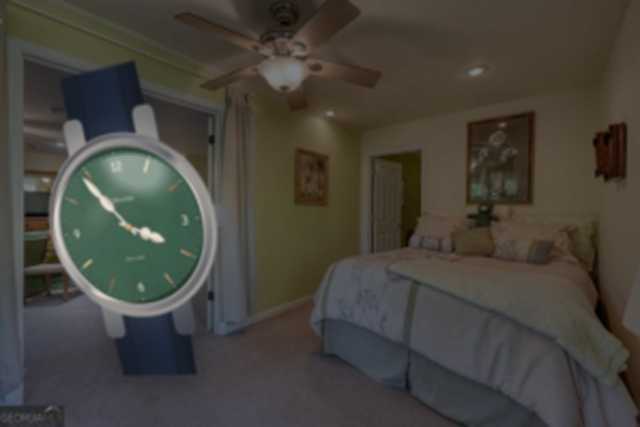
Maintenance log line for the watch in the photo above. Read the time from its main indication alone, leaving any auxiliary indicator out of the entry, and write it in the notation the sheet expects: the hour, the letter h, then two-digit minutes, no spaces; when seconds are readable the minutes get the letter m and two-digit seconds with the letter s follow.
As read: 3h54
